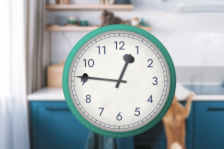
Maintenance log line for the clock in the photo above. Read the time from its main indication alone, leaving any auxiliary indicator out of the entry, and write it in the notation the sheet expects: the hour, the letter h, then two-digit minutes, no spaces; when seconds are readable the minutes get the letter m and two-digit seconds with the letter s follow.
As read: 12h46
